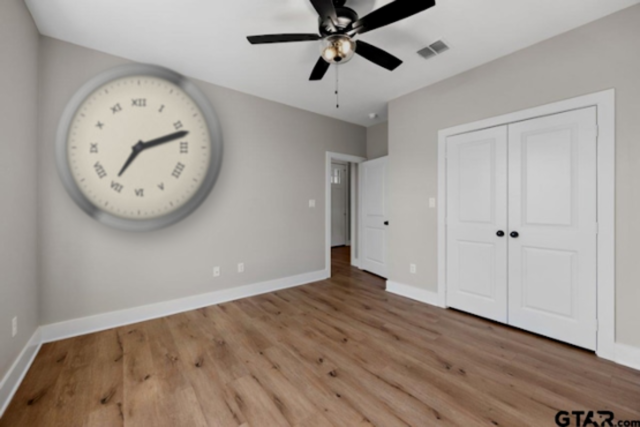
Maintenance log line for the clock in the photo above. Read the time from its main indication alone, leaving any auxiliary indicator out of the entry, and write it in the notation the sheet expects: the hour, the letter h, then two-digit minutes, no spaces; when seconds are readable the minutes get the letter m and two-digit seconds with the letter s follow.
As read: 7h12
